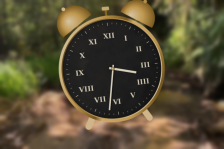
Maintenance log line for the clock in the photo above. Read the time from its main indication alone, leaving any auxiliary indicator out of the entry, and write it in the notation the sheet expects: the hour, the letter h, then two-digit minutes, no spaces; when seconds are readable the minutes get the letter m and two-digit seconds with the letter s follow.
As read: 3h32
